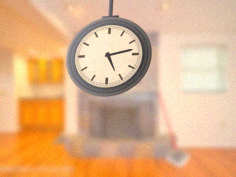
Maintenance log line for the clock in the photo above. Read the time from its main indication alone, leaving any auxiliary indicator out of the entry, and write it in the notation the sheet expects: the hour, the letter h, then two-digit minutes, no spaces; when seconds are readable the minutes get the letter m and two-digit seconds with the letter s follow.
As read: 5h13
